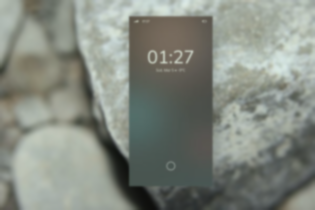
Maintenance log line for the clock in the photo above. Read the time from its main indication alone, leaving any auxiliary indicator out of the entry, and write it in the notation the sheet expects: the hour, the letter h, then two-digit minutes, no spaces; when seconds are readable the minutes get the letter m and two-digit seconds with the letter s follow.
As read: 1h27
